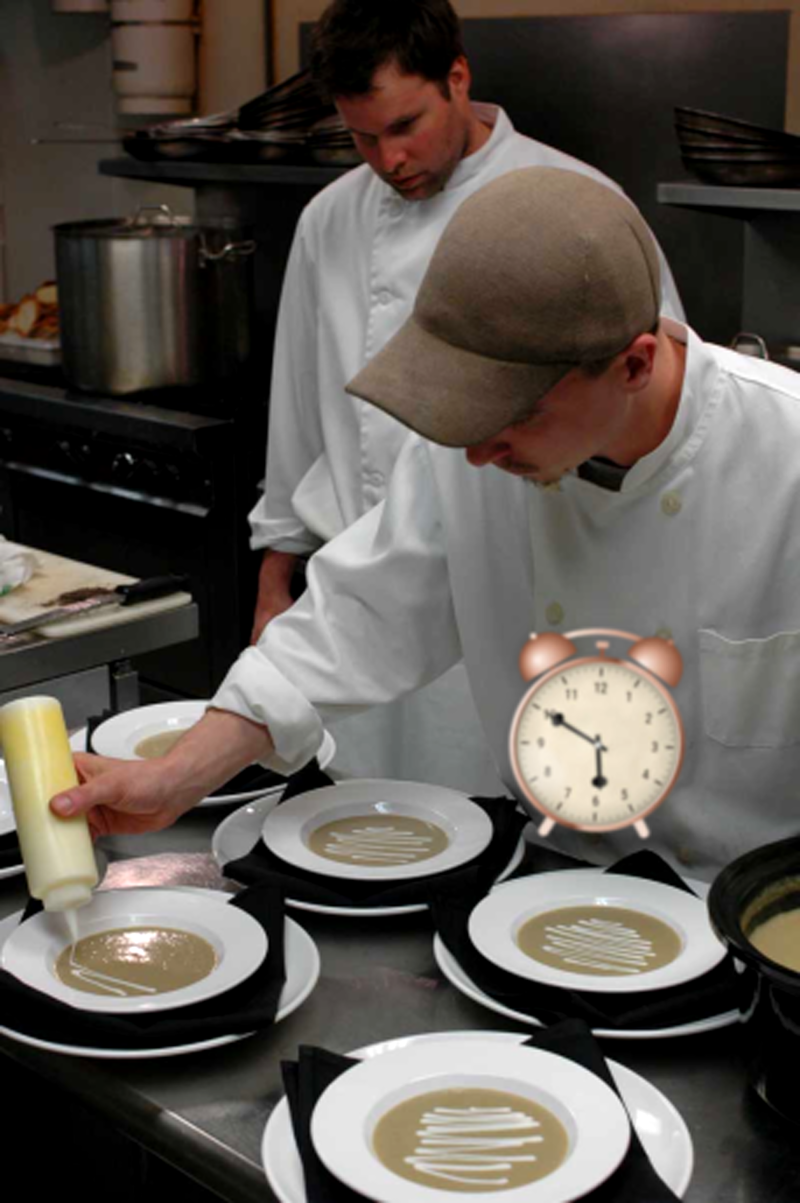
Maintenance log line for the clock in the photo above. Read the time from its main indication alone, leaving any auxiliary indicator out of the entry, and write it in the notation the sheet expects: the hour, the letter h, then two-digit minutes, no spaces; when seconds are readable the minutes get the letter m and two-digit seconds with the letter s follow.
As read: 5h50
